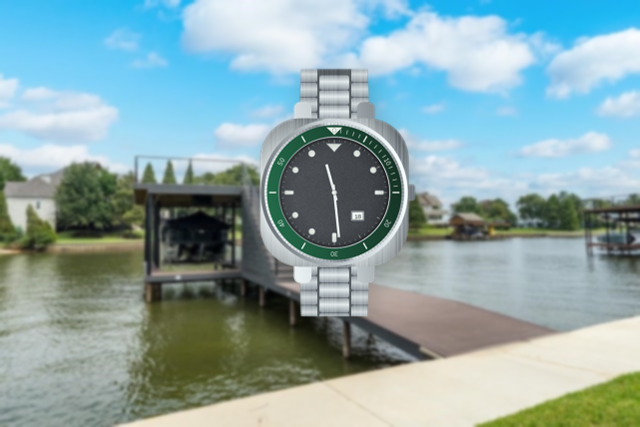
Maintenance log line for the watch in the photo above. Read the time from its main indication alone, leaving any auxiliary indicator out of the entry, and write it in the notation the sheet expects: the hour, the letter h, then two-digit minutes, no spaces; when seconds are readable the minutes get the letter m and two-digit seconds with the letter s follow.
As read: 11h29
